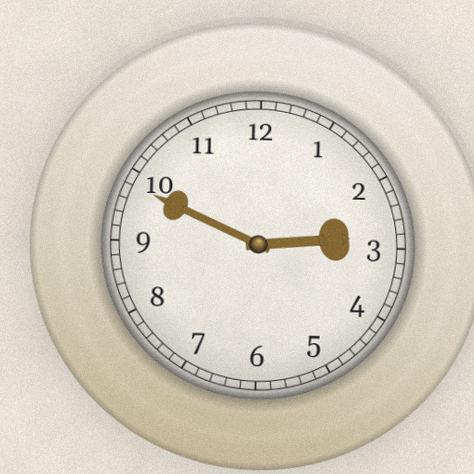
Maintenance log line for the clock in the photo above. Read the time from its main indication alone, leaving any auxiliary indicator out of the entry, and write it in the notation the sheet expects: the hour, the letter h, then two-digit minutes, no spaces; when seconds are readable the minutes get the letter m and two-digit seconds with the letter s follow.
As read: 2h49
